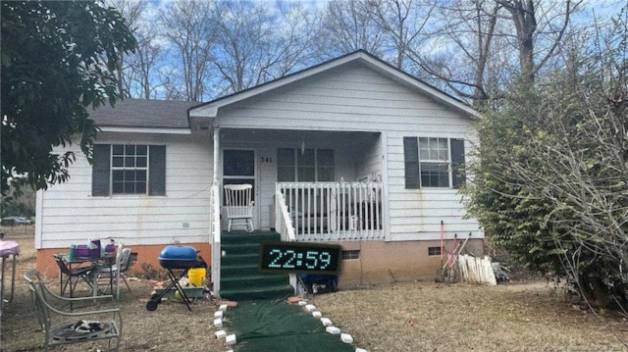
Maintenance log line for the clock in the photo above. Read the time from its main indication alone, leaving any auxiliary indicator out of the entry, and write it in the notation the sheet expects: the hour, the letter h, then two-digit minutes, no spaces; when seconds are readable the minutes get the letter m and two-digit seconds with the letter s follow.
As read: 22h59
